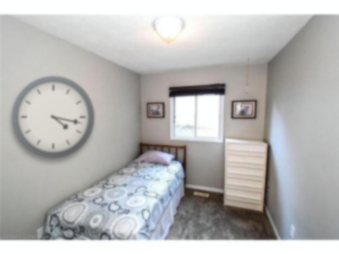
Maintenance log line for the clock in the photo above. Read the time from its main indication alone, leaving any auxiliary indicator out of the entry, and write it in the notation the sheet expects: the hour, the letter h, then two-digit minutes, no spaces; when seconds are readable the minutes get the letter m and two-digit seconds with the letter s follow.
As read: 4h17
